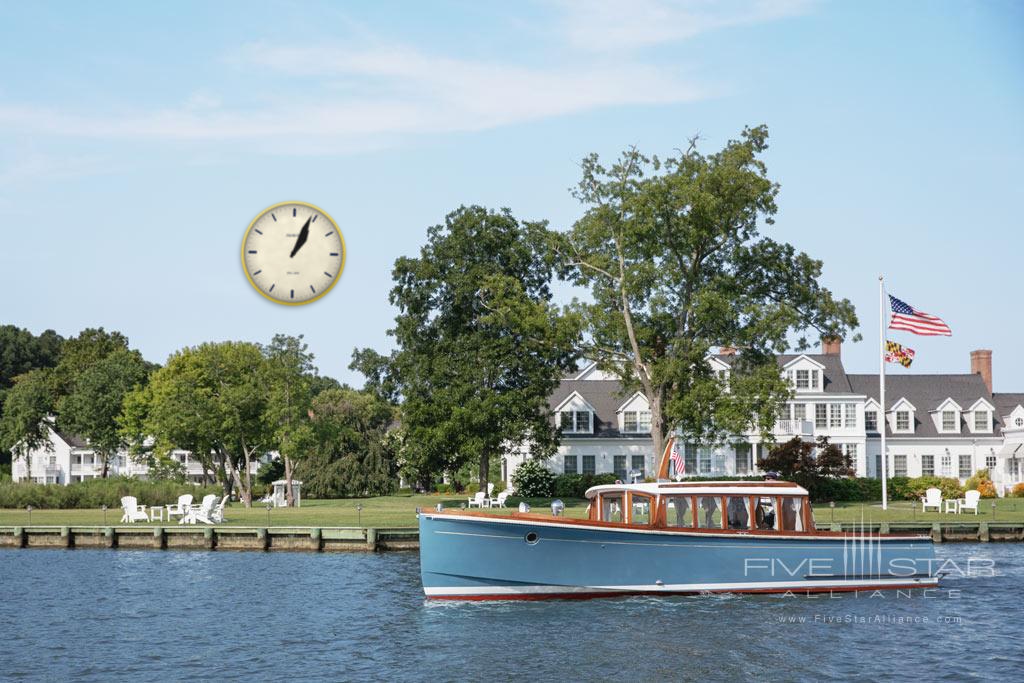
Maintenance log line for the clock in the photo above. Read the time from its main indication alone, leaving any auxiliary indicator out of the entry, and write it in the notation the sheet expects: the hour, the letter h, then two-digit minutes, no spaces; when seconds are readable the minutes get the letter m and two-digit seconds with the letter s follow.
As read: 1h04
